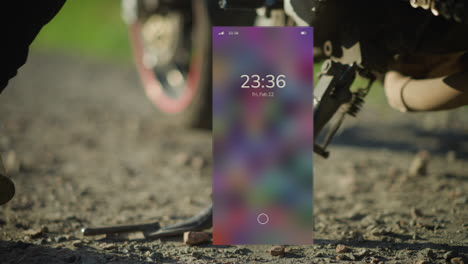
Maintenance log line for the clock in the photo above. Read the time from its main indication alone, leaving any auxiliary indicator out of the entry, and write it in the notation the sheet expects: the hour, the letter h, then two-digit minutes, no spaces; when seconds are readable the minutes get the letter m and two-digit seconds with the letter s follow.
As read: 23h36
